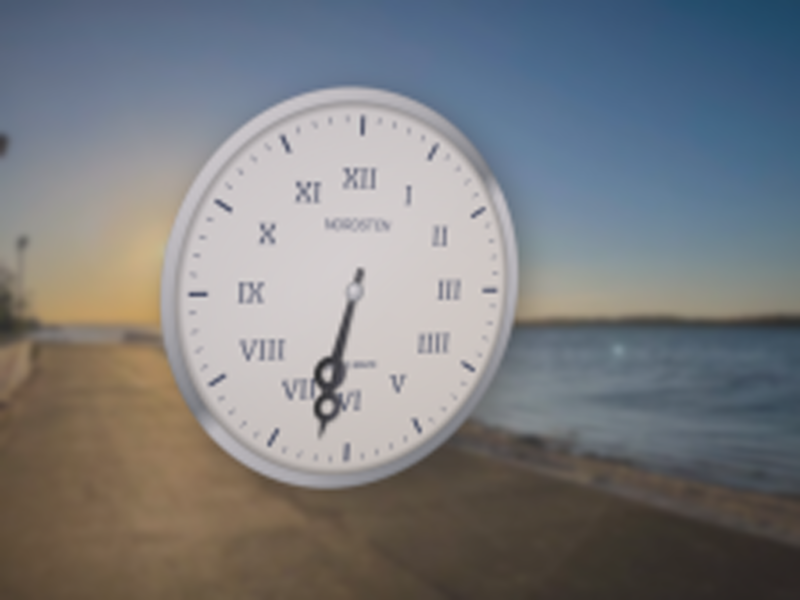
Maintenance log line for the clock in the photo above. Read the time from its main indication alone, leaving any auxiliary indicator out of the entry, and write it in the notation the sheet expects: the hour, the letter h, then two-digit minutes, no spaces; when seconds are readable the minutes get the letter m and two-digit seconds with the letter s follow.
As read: 6h32
